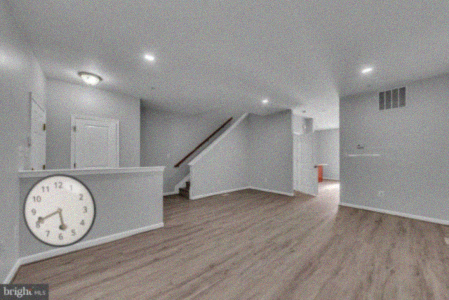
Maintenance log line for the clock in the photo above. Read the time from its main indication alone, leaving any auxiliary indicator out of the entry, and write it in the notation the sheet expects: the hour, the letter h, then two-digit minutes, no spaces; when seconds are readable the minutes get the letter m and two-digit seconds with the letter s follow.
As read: 5h41
